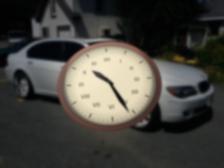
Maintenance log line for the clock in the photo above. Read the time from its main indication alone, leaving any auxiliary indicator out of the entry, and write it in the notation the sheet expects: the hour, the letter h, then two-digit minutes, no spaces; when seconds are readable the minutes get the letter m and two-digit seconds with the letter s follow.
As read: 10h26
